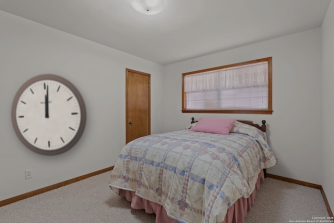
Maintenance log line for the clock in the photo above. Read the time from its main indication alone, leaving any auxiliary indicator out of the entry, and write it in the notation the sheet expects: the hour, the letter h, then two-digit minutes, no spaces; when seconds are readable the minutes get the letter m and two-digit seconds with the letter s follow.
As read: 12h01
